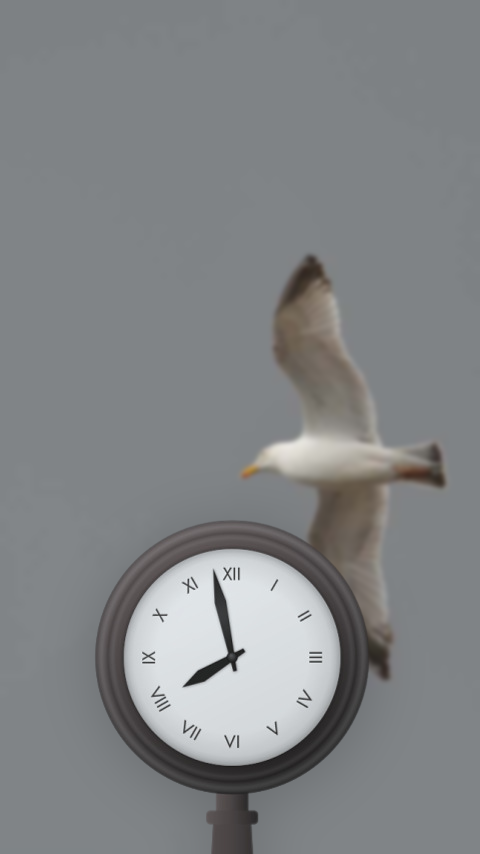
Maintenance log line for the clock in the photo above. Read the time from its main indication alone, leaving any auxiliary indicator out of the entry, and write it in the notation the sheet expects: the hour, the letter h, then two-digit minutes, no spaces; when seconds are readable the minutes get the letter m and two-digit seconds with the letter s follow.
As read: 7h58
